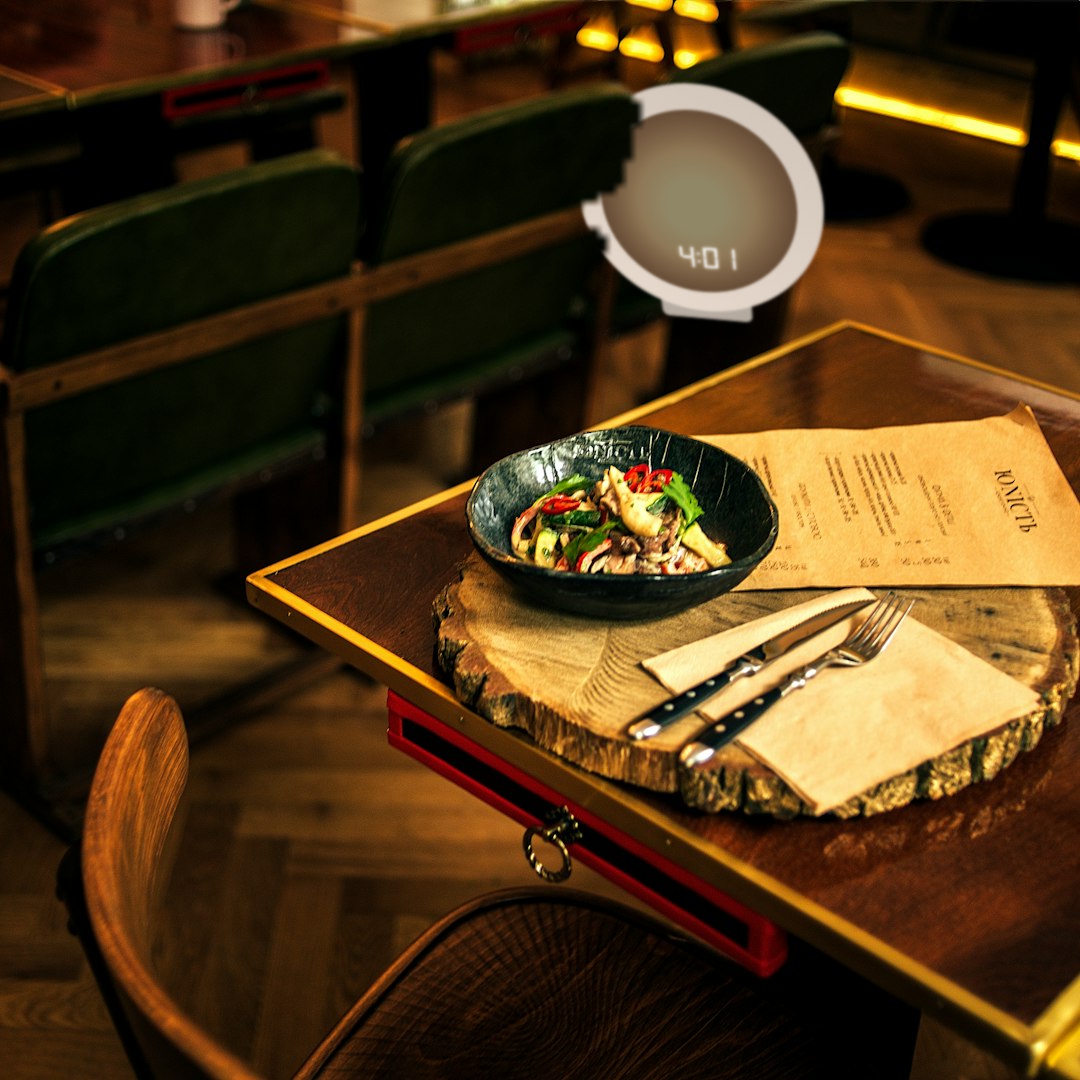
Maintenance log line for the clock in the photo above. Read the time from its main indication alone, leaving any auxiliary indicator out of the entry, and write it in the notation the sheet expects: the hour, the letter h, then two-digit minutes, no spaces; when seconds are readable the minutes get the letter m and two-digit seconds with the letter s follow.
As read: 4h01
